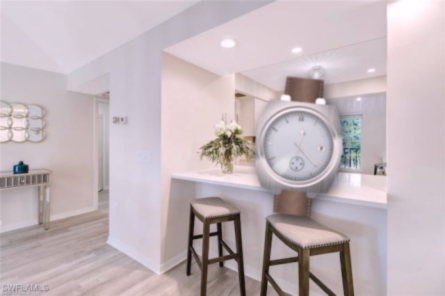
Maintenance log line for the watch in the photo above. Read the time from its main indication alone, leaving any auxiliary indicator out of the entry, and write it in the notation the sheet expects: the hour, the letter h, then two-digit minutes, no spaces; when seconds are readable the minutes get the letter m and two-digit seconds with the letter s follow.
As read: 12h22
